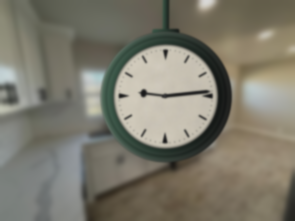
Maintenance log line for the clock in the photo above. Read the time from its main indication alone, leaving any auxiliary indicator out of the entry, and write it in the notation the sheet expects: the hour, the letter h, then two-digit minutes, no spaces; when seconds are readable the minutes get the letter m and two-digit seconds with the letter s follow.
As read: 9h14
